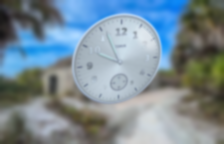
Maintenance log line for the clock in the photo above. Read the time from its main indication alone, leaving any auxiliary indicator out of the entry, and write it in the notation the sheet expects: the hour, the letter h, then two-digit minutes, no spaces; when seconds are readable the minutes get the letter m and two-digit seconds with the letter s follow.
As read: 9h56
